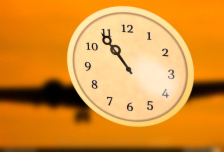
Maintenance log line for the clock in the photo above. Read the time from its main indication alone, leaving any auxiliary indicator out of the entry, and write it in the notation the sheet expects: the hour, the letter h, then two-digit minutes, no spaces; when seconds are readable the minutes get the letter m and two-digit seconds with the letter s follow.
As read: 10h54
